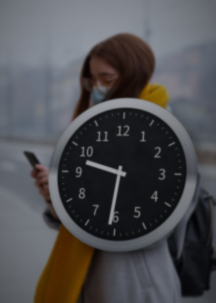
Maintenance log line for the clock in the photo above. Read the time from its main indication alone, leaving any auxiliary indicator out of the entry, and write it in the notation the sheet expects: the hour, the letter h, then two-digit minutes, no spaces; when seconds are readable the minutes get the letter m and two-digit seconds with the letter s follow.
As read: 9h31
